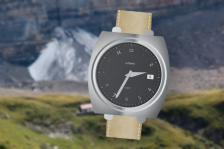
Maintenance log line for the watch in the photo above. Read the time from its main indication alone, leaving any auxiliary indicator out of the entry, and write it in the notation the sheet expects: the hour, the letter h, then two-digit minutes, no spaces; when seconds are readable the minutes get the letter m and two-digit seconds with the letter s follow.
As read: 2h34
